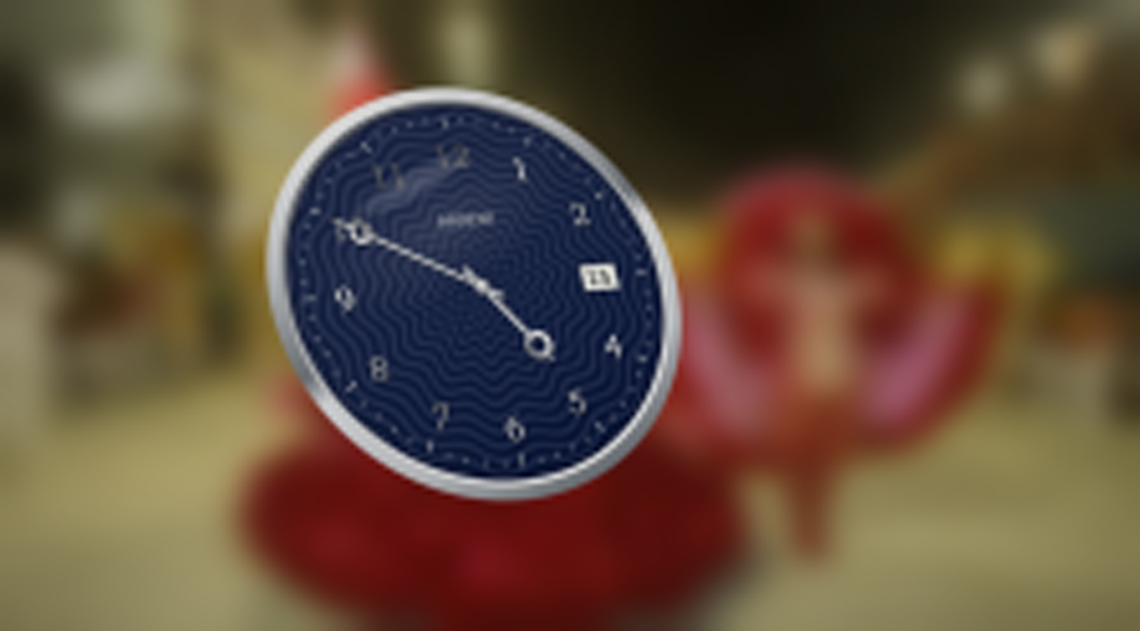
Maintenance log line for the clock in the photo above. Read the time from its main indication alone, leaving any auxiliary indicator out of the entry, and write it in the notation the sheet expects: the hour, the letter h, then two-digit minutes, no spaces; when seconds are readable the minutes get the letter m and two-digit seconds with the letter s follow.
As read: 4h50
